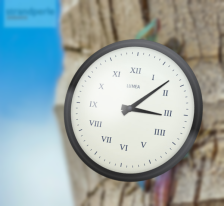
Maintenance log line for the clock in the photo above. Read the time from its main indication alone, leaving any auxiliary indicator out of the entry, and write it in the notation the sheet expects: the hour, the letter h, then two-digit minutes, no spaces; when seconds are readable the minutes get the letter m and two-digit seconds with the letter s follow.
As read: 3h08
